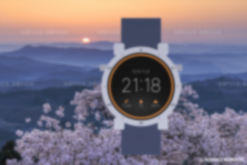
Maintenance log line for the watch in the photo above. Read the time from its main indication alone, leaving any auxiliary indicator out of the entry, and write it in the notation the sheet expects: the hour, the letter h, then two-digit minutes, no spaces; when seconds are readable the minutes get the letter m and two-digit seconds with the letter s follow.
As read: 21h18
